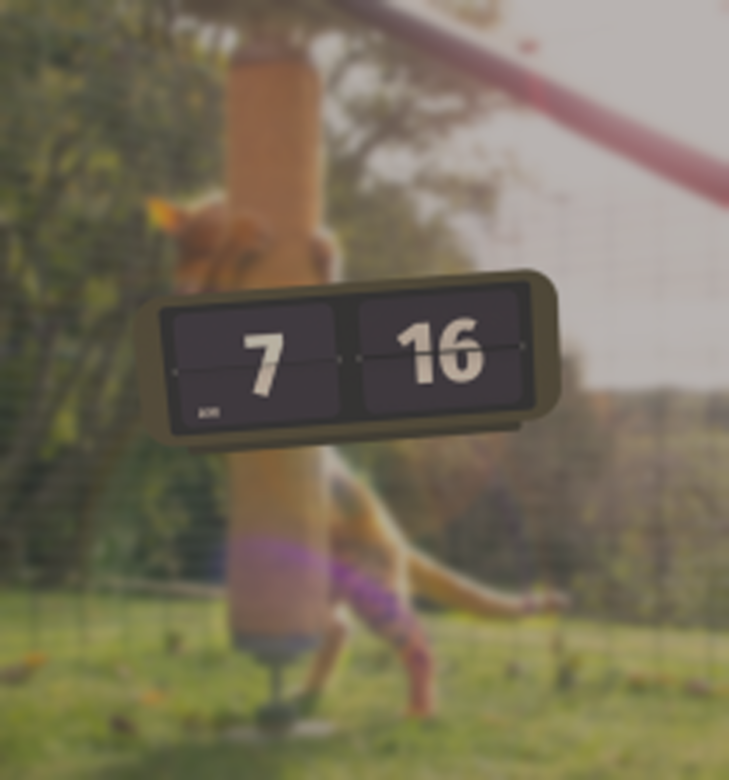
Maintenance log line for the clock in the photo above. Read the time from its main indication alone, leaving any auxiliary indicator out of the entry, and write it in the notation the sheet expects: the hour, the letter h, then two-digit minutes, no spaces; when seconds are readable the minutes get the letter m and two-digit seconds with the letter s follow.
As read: 7h16
